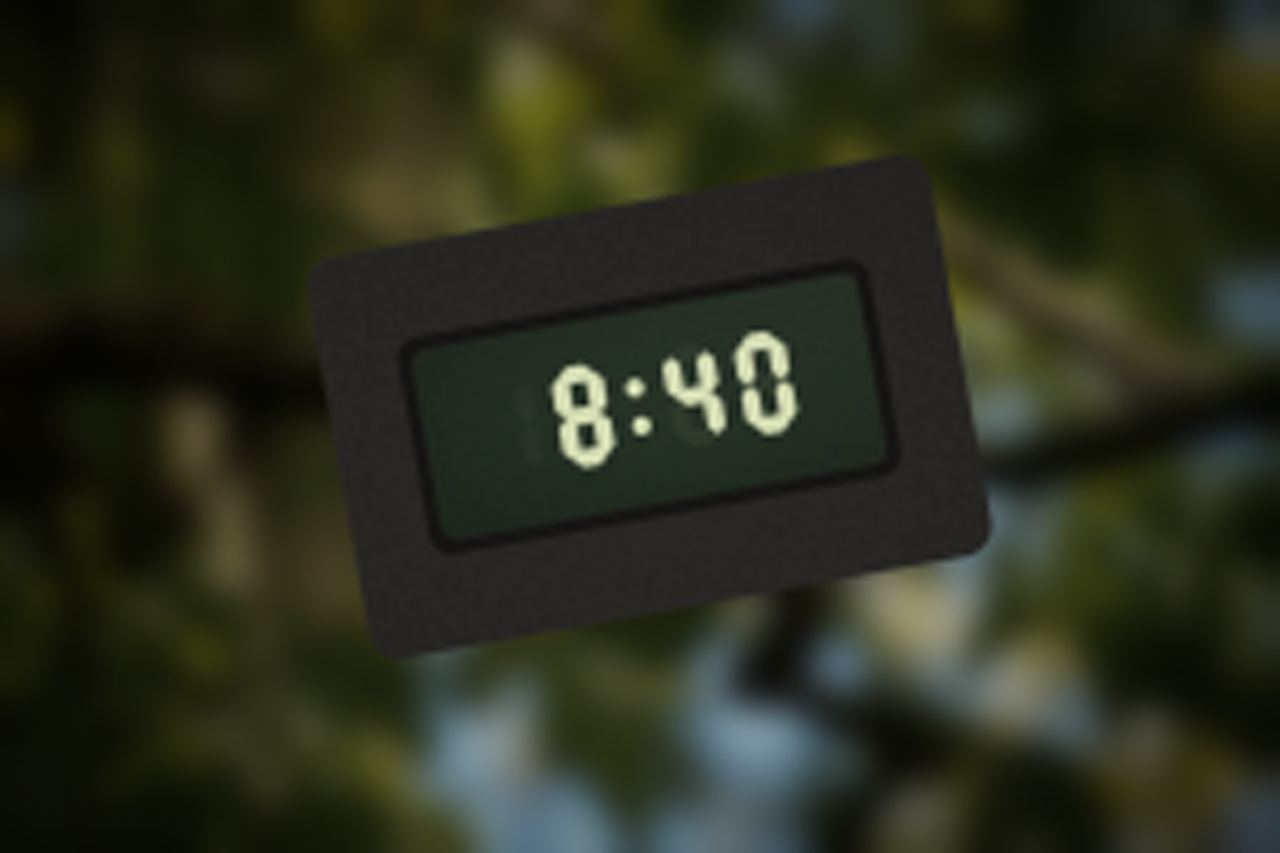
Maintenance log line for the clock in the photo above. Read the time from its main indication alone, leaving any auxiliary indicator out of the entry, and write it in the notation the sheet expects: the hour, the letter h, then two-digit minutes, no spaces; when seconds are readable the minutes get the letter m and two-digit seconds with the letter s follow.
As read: 8h40
